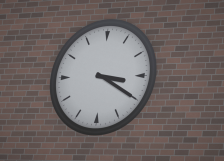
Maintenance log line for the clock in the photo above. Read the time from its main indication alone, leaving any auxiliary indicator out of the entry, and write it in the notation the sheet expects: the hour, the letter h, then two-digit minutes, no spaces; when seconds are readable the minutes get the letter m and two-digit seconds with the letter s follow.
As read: 3h20
